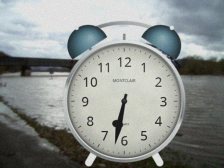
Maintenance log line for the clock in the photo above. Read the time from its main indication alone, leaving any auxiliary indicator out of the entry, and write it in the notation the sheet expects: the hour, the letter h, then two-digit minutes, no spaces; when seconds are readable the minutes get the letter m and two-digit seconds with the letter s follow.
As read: 6h32
